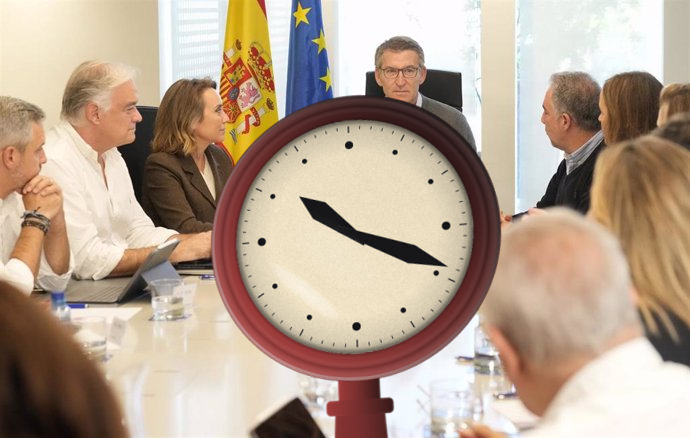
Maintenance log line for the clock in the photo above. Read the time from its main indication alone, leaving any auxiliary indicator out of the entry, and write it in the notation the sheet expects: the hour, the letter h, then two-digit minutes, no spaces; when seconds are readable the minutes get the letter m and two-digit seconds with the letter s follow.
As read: 10h19
